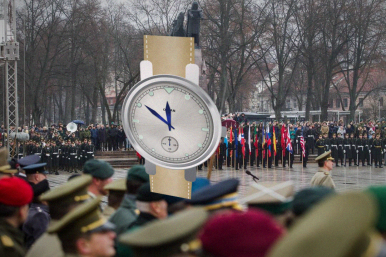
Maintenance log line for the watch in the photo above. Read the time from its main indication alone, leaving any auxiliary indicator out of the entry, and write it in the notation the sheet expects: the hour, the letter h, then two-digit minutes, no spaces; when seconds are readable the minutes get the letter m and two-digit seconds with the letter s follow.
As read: 11h51
